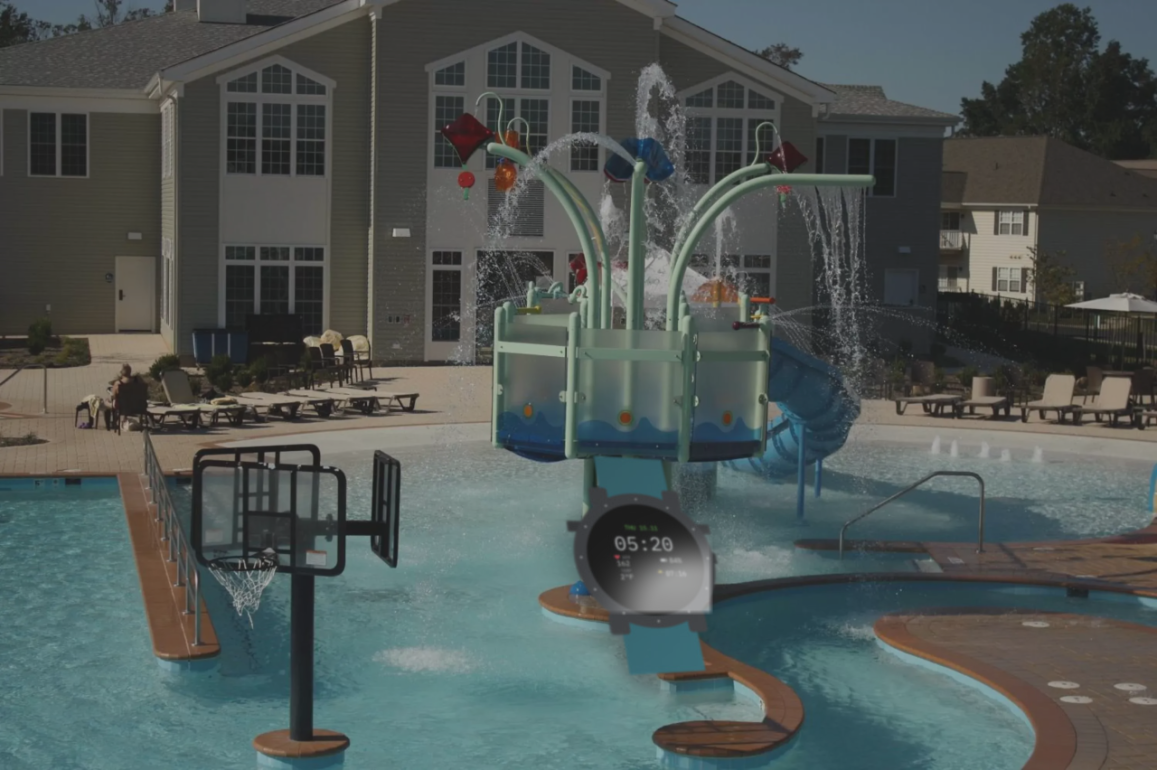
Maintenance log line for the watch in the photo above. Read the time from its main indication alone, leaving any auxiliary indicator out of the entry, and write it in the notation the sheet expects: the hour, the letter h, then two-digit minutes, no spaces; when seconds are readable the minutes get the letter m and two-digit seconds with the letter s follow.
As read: 5h20
